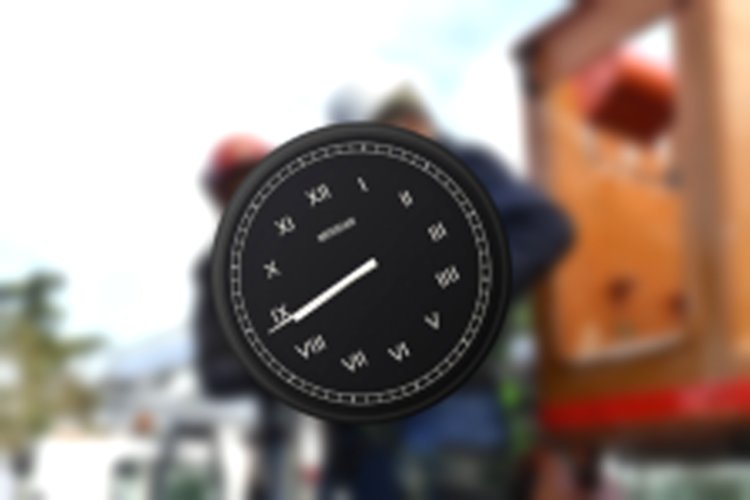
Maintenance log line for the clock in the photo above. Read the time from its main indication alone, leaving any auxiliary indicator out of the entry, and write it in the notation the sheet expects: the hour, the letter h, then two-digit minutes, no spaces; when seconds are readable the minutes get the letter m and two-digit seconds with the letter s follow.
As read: 8h44
